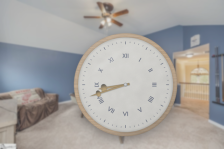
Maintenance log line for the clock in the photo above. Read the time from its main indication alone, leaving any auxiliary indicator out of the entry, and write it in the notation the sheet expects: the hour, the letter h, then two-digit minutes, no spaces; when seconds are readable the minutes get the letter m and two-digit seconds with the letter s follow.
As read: 8h42
